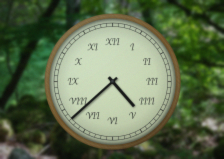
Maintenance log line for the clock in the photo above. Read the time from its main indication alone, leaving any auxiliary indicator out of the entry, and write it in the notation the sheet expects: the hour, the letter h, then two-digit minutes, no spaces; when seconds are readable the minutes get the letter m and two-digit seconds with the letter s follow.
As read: 4h38
